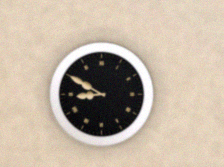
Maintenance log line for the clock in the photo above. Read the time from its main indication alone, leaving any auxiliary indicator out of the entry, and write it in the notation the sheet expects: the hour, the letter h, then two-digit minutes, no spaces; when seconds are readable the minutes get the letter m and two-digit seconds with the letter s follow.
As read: 8h50
